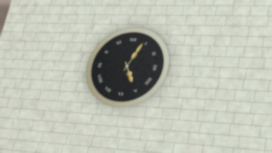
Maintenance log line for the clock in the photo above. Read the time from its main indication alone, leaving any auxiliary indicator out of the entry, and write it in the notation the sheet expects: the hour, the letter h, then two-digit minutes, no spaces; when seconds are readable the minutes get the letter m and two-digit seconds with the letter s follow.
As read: 5h04
